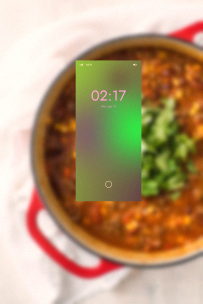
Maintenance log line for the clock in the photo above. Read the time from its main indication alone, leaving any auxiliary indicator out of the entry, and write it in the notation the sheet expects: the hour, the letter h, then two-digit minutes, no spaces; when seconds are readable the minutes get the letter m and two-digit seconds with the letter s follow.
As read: 2h17
